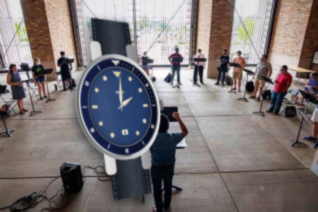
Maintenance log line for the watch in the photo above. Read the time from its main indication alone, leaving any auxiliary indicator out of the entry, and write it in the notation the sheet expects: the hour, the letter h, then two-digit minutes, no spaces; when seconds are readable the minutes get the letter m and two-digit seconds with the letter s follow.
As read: 2h01
